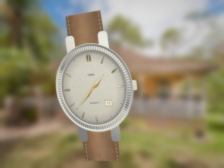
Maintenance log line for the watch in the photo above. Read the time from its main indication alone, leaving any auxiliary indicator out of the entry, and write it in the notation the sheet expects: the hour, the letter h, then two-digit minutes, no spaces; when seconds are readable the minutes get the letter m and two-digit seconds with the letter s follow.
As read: 1h38
